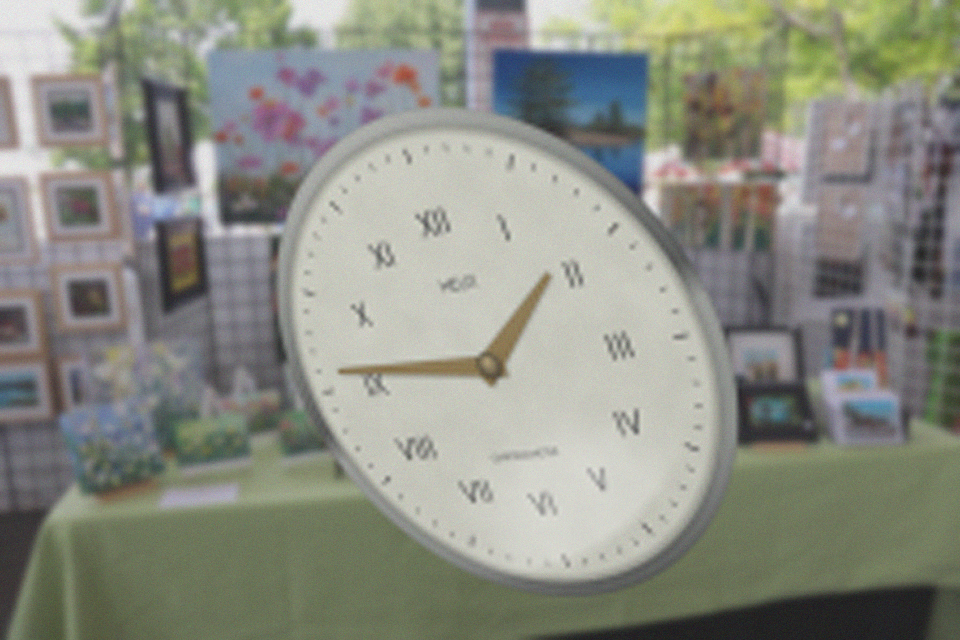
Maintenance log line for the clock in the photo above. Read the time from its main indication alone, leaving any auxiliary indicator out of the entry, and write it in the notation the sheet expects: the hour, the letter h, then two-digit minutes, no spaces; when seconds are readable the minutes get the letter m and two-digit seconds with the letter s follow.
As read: 1h46
